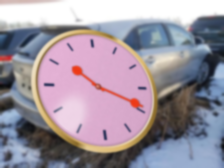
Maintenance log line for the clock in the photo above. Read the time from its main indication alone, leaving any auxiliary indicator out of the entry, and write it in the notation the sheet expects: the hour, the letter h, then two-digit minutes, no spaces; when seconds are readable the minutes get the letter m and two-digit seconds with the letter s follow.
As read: 10h19
